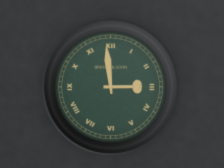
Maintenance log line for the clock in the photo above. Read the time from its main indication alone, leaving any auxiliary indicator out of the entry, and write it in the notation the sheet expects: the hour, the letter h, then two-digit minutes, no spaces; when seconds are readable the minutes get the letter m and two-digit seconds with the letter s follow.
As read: 2h59
